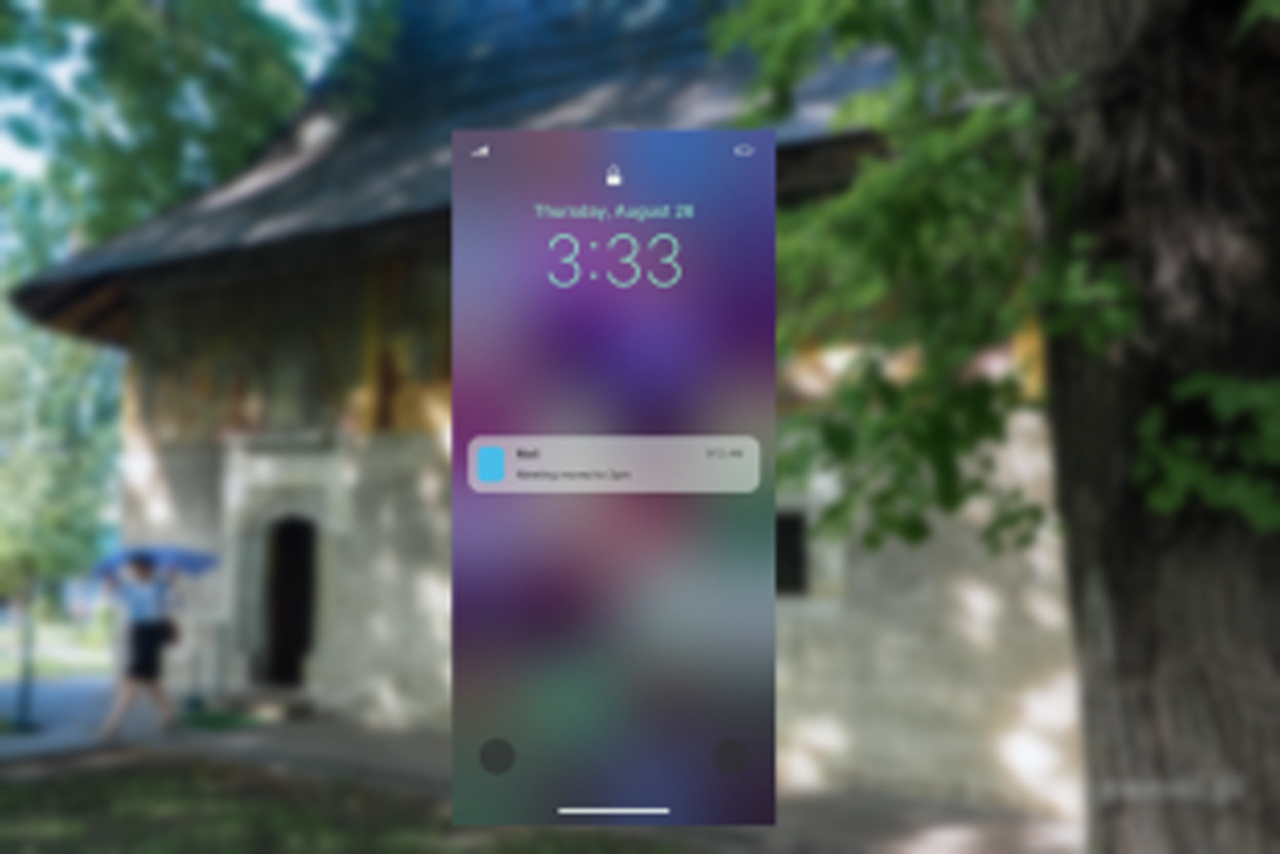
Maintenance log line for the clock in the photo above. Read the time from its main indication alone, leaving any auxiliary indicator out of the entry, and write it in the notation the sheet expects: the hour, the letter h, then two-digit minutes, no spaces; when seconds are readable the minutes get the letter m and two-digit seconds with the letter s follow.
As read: 3h33
